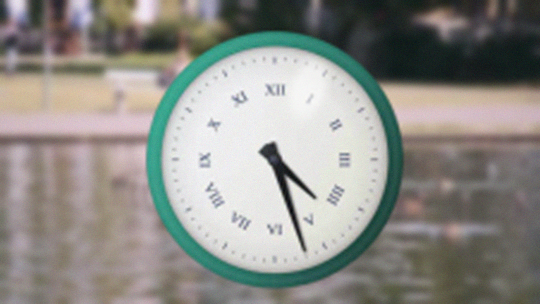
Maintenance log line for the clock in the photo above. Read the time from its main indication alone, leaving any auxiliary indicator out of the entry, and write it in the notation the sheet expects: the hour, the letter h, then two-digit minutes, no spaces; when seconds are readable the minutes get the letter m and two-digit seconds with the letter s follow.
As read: 4h27
